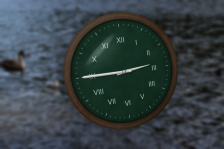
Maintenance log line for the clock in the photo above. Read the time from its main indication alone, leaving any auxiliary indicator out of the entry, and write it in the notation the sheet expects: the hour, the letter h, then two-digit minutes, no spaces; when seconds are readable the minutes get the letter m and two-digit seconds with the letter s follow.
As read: 2h45
